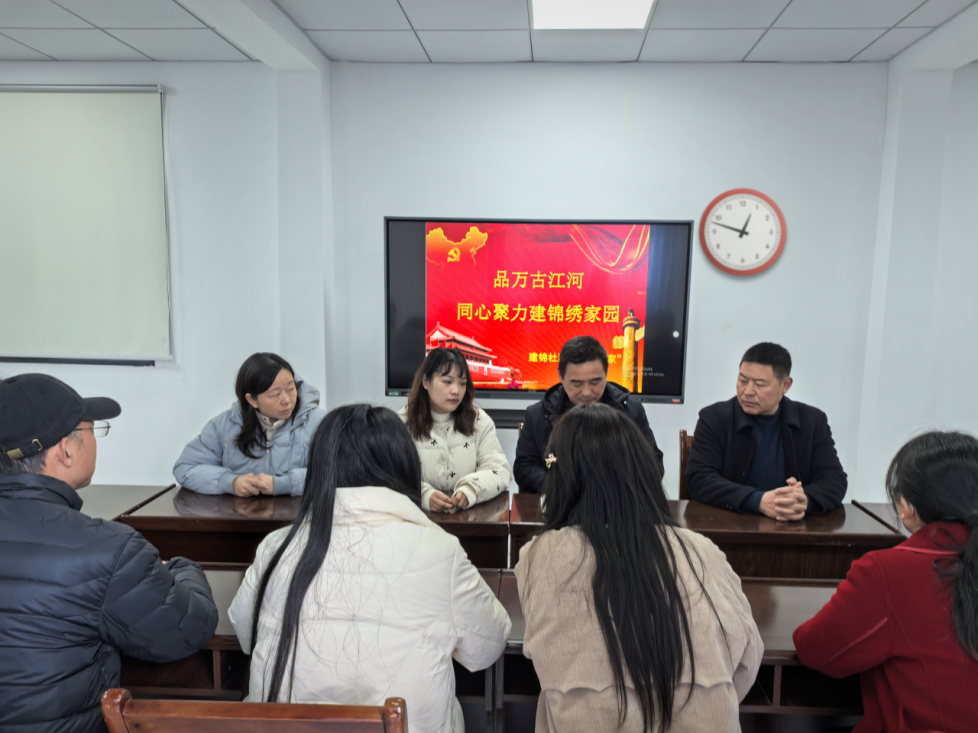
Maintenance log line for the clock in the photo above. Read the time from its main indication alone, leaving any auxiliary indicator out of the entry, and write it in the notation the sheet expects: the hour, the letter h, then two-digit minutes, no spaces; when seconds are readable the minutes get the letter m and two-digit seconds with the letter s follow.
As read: 12h48
